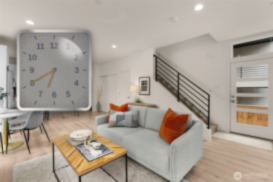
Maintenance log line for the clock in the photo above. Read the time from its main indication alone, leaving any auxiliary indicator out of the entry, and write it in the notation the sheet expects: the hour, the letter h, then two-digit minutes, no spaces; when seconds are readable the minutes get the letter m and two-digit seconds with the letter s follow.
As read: 6h40
